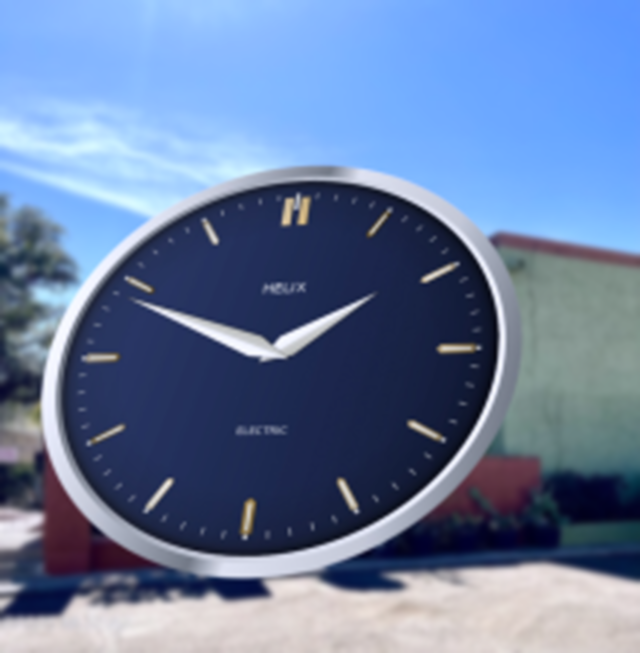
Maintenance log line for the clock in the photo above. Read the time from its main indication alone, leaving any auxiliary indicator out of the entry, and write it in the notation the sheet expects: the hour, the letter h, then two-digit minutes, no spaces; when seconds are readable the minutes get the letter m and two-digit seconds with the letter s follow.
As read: 1h49
